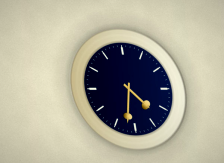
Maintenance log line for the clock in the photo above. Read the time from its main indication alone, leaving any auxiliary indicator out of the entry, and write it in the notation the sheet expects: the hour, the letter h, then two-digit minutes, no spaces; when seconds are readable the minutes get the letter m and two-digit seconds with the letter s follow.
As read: 4h32
